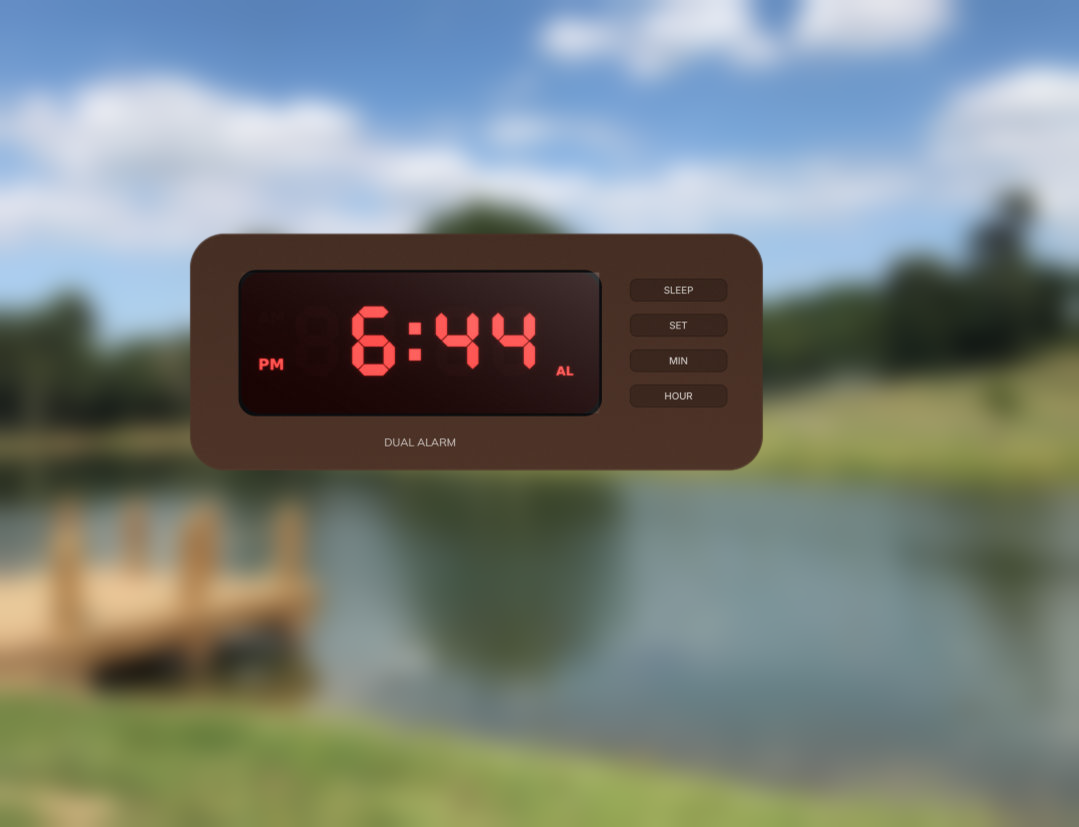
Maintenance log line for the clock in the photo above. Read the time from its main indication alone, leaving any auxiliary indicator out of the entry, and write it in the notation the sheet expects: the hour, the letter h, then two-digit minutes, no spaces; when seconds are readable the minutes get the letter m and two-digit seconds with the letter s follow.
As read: 6h44
